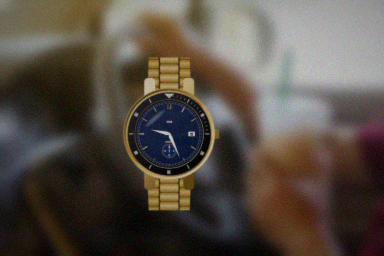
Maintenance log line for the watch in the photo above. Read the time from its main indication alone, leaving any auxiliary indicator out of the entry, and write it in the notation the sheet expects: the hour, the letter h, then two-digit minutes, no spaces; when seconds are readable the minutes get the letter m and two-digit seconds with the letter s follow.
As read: 9h26
